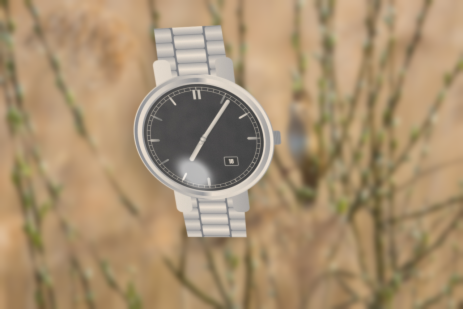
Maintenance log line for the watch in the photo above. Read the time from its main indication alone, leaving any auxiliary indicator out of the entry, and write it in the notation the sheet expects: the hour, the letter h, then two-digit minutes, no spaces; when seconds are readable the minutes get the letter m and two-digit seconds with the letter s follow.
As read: 7h06
